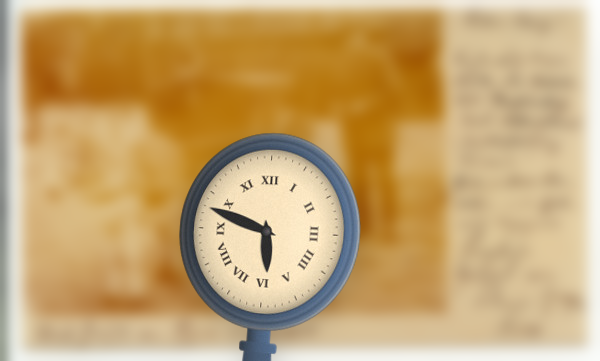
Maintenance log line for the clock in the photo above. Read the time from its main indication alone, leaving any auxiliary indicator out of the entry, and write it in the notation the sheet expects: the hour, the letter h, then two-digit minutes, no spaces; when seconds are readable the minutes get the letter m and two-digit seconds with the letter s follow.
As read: 5h48
